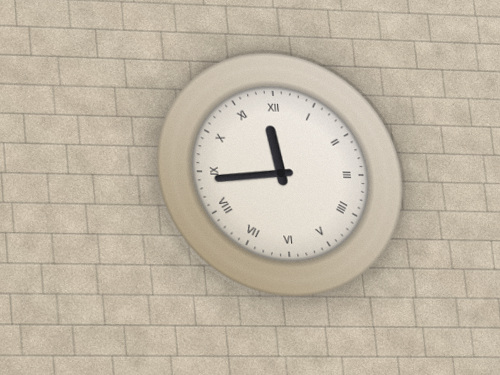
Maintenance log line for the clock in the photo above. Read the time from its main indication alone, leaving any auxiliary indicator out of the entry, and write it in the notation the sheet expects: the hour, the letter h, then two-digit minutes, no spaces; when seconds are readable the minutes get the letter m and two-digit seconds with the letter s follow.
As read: 11h44
